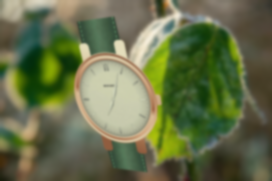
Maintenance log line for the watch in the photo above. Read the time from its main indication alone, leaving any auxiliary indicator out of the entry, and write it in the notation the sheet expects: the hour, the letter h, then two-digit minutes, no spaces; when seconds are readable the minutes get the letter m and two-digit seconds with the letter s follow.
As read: 7h04
